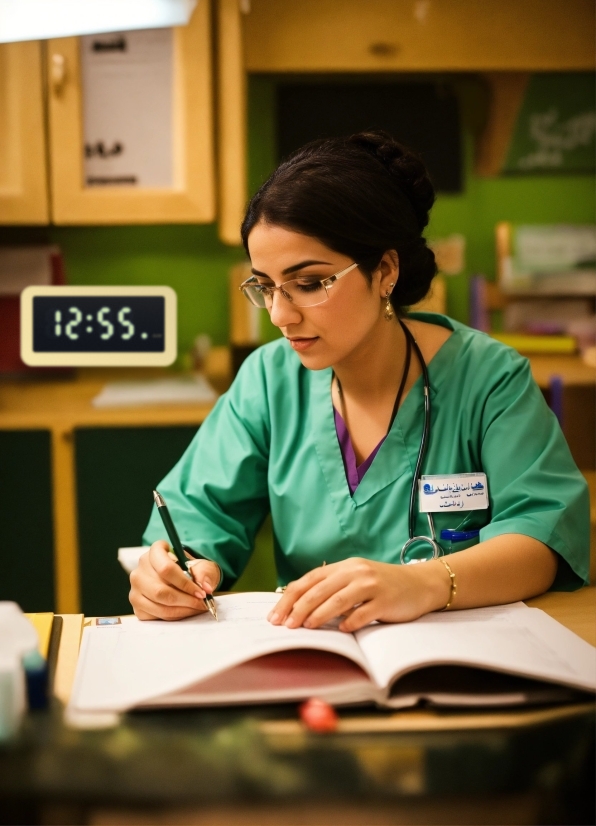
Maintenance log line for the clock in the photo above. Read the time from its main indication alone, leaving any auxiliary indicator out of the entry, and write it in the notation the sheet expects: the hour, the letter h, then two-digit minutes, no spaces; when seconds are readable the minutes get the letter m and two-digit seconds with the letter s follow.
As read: 12h55
